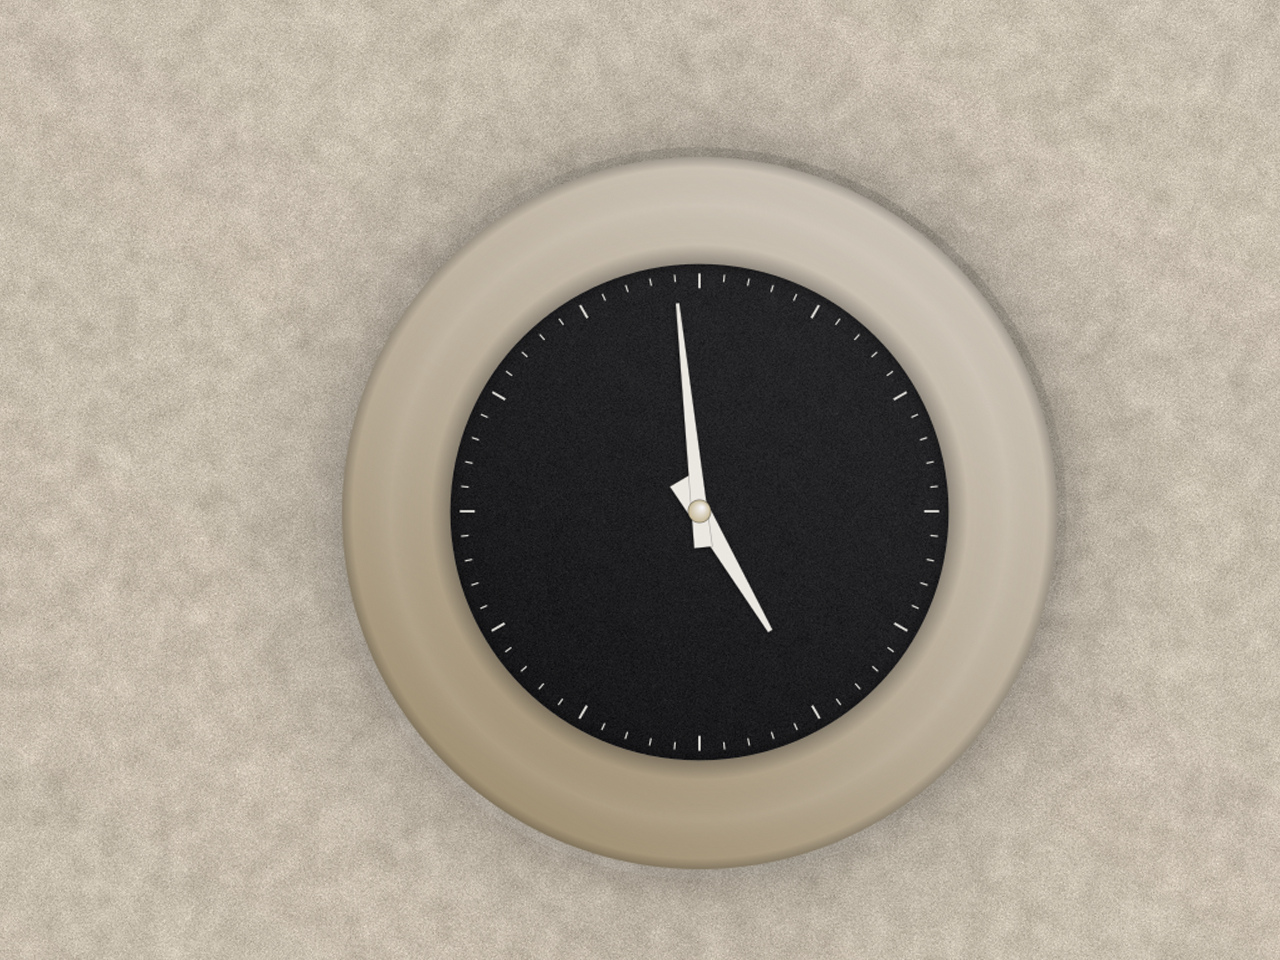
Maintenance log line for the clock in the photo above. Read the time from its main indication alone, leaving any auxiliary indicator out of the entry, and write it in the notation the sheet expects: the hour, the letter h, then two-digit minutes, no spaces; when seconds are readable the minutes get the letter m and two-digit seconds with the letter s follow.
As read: 4h59
